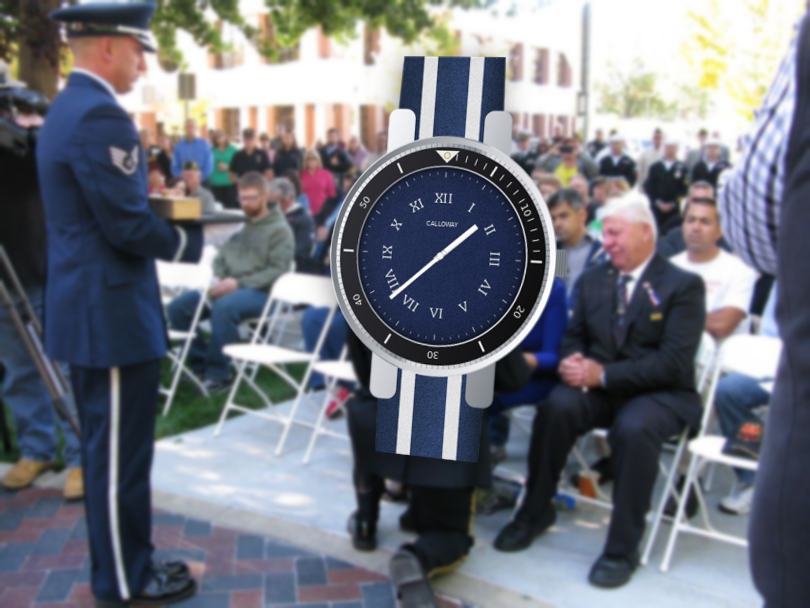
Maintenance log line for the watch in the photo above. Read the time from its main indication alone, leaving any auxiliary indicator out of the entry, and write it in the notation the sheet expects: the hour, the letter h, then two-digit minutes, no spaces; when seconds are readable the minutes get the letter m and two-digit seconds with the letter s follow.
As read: 1h38
